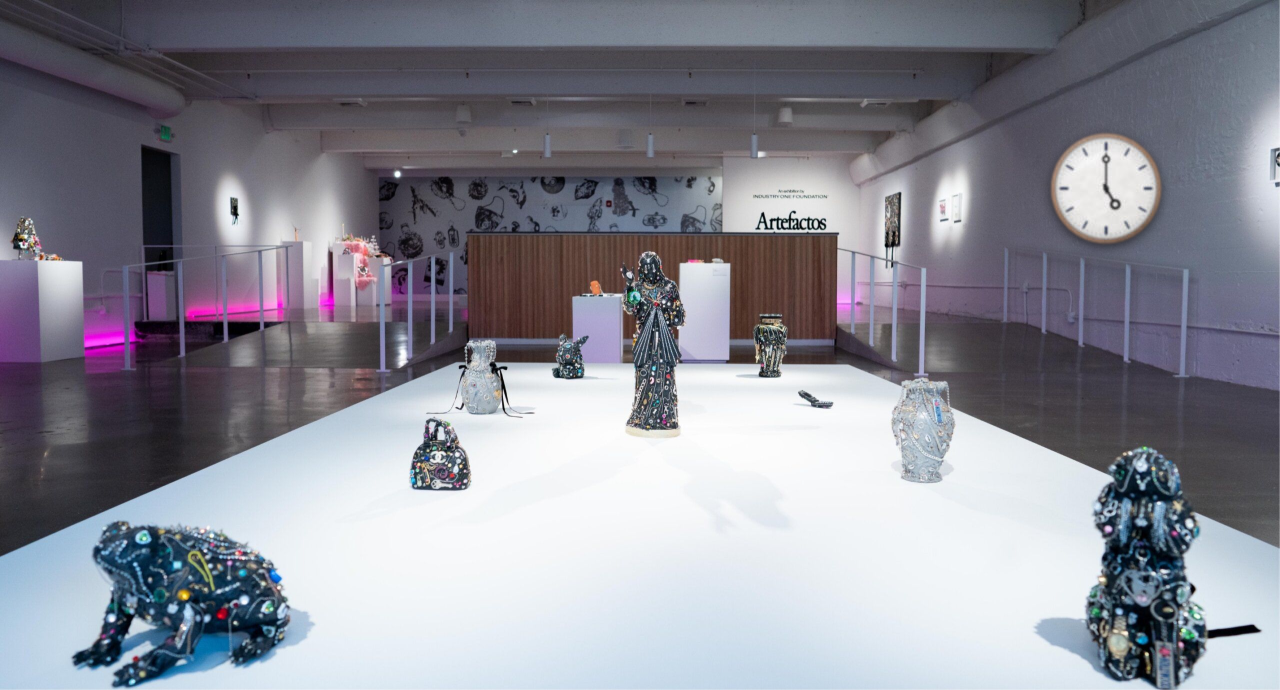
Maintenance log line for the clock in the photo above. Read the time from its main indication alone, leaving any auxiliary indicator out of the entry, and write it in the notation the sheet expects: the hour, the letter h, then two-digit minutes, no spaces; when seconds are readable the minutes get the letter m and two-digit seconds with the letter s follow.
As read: 5h00
